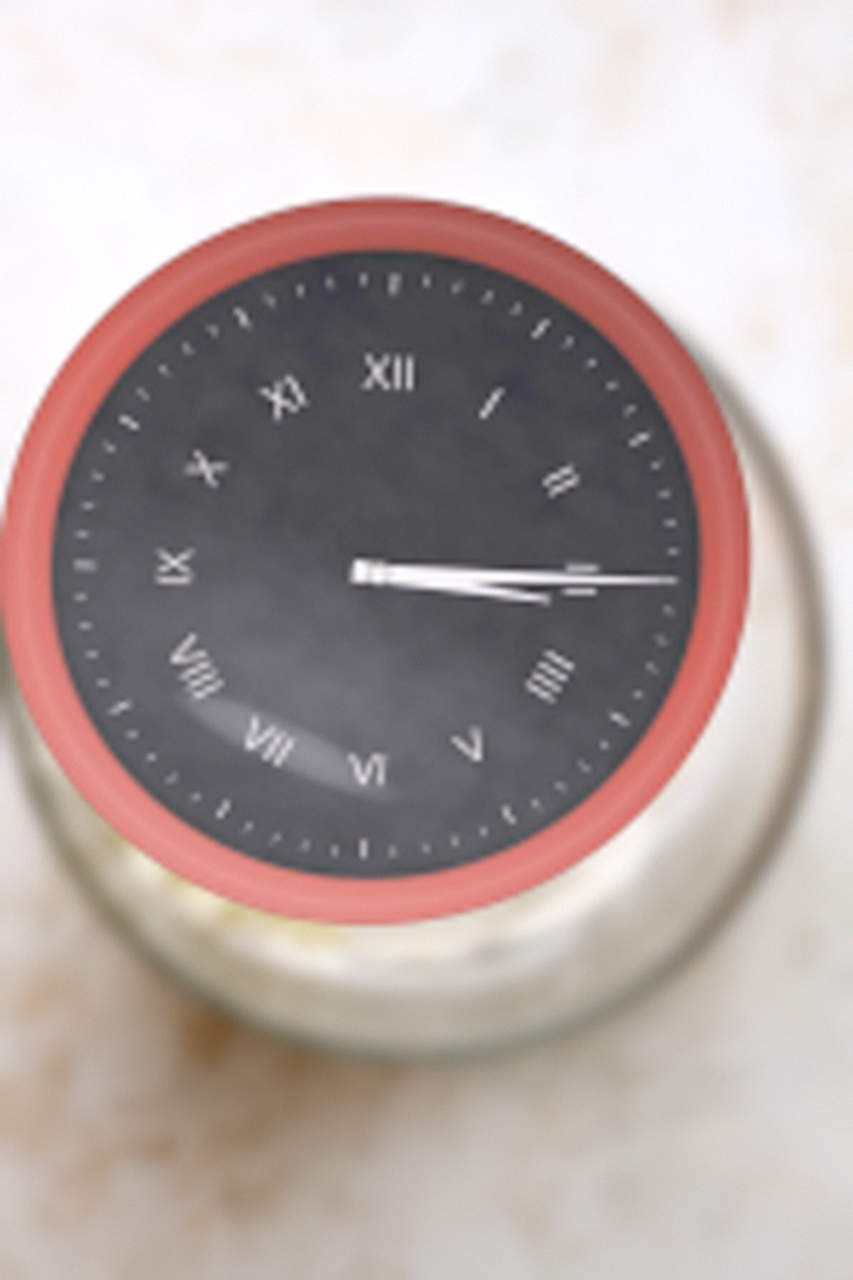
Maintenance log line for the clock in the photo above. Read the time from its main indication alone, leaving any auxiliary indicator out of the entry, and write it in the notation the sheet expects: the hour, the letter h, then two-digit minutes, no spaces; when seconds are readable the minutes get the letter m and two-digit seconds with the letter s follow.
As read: 3h15
